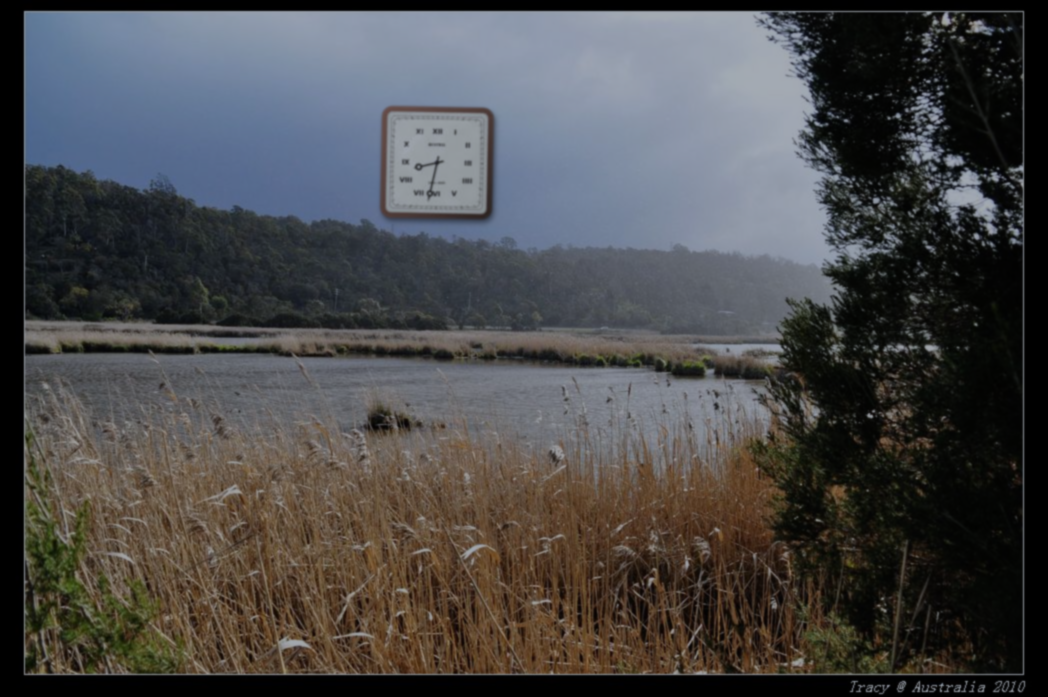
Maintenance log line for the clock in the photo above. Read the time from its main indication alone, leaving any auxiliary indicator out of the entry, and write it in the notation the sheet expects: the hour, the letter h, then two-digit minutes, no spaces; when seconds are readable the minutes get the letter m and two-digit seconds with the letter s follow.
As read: 8h32
